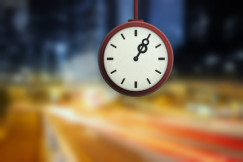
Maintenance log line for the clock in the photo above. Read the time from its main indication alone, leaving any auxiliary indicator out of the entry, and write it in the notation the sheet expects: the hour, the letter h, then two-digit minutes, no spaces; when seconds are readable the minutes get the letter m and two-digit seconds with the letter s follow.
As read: 1h05
